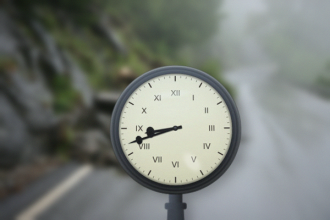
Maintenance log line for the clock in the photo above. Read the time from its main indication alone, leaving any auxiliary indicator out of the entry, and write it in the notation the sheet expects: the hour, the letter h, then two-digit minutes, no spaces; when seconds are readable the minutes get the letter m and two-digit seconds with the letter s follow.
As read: 8h42
